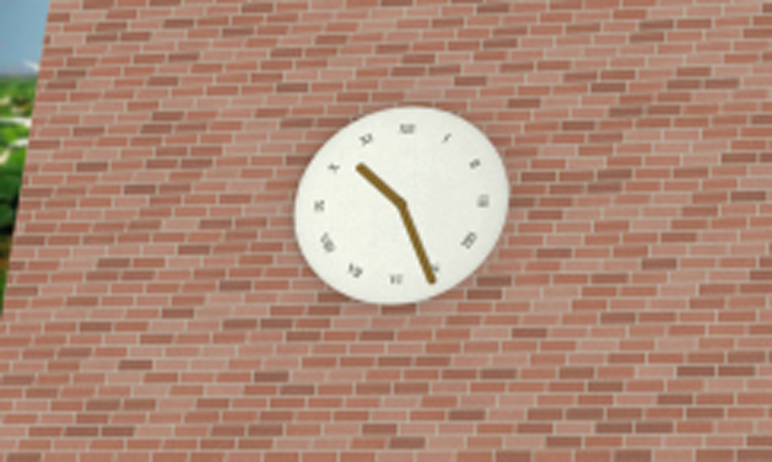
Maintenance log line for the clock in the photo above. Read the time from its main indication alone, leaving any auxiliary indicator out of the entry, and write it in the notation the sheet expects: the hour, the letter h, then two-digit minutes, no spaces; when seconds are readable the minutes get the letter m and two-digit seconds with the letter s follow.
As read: 10h26
